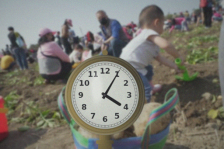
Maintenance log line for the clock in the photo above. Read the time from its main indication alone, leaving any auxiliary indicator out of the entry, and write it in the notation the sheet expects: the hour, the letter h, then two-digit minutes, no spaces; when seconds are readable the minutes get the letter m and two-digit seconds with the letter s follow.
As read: 4h05
